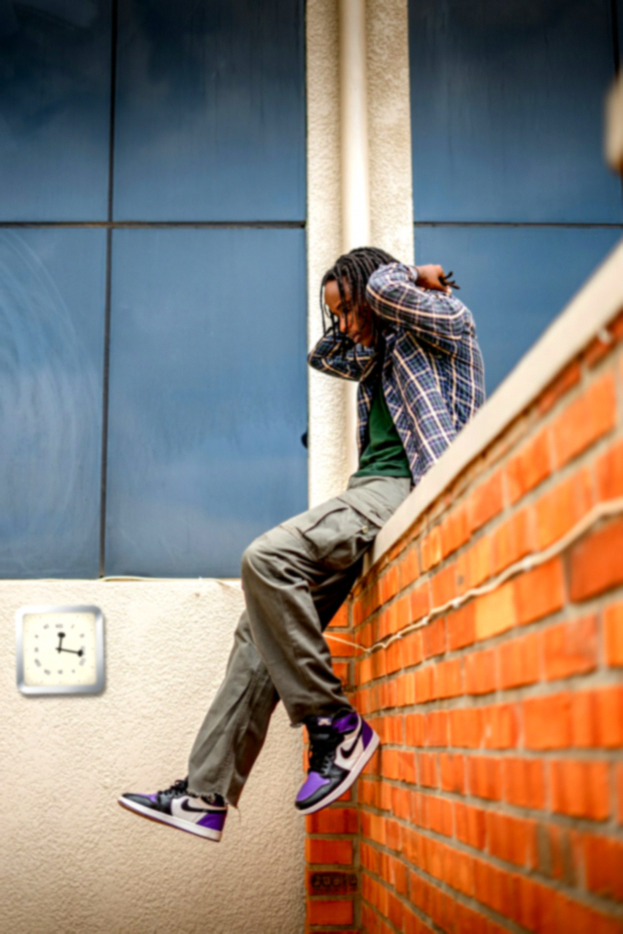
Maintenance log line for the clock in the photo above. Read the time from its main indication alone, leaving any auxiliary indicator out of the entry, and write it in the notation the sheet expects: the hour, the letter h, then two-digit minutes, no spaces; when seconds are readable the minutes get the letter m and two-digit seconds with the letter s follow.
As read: 12h17
